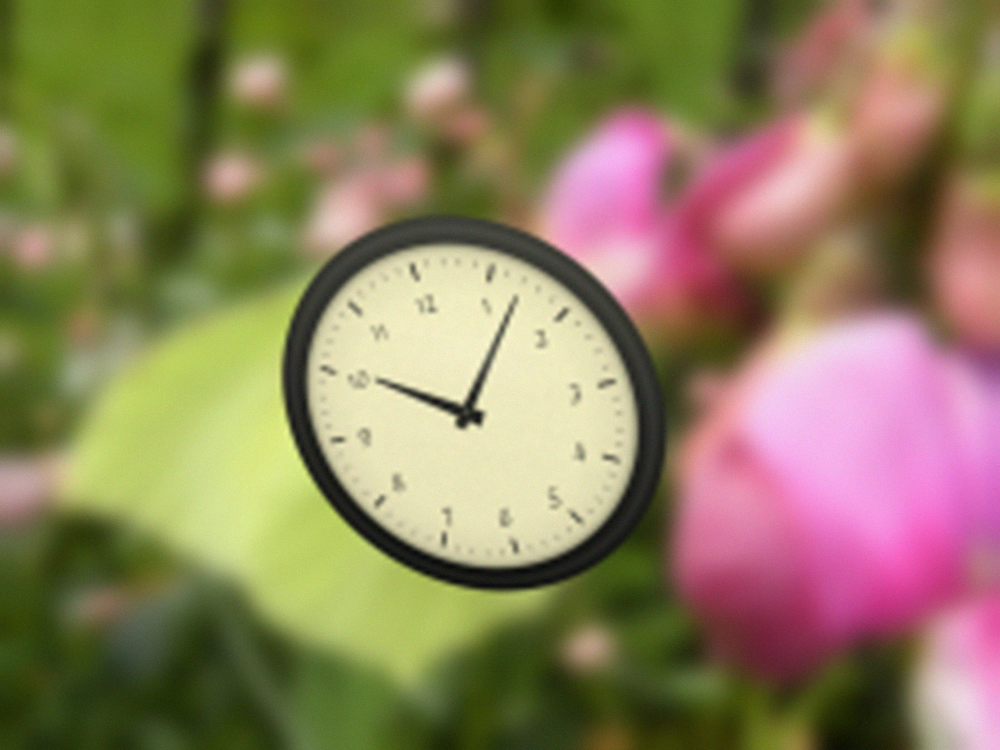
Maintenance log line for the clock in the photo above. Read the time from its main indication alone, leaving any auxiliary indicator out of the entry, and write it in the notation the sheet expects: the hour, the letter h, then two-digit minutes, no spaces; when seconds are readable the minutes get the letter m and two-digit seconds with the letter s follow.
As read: 10h07
